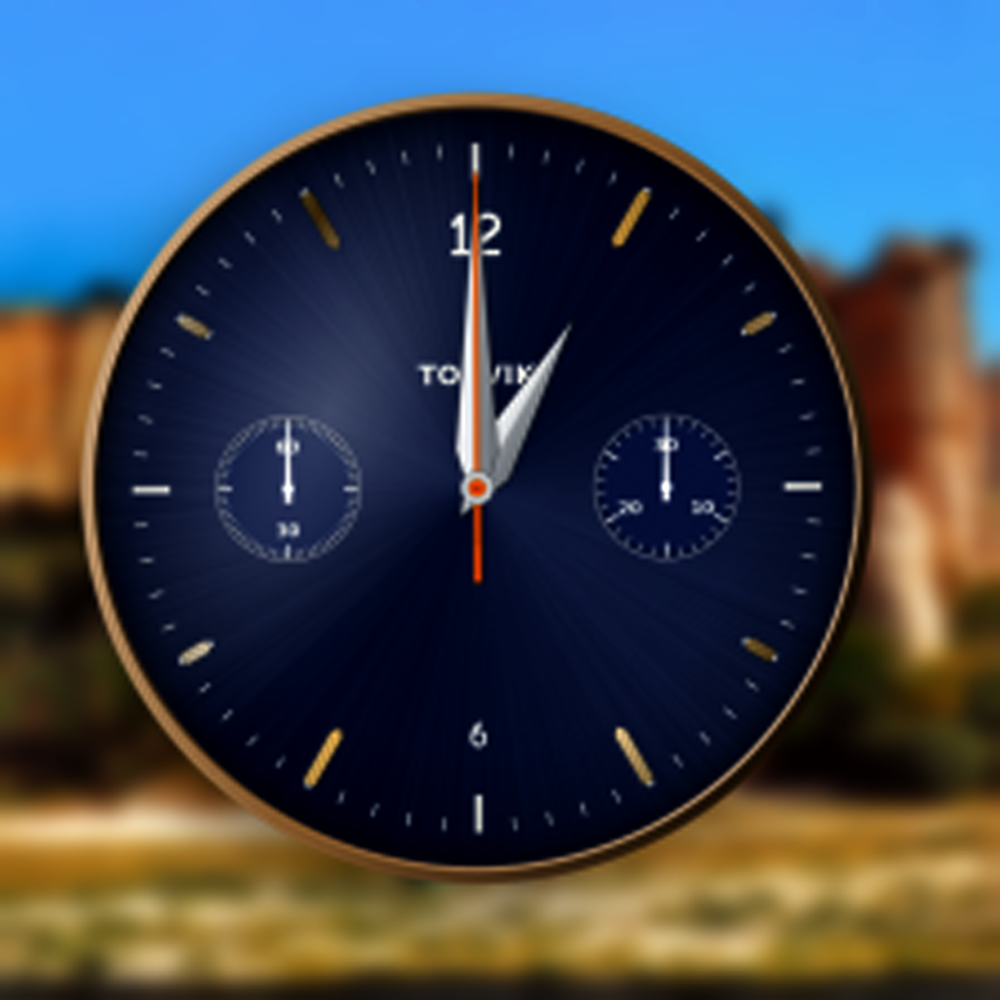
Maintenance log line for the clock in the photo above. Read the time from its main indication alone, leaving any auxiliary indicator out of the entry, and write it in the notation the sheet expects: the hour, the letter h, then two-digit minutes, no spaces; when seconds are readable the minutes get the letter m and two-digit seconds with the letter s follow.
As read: 1h00
